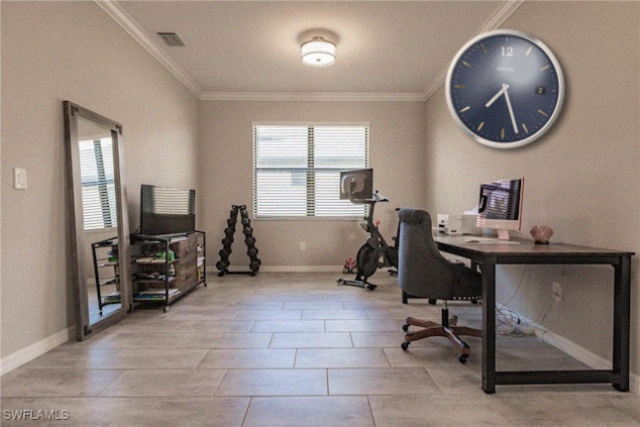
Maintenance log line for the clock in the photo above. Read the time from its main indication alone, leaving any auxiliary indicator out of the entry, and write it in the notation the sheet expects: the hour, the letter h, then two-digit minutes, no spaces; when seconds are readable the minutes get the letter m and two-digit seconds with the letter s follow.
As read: 7h27
